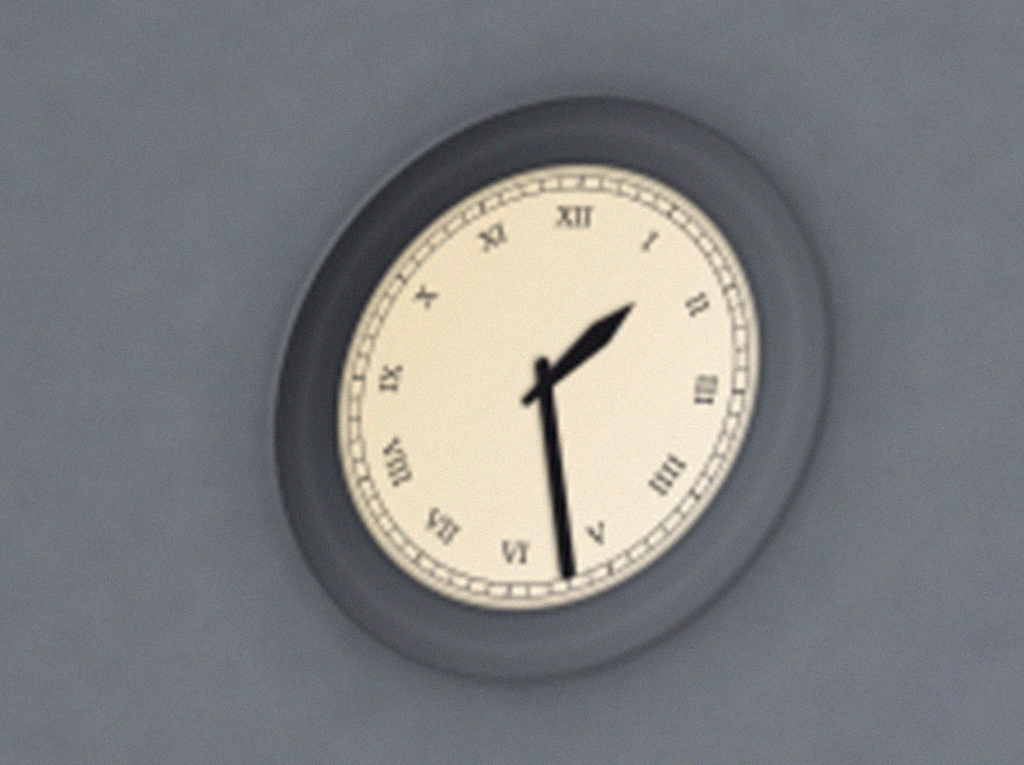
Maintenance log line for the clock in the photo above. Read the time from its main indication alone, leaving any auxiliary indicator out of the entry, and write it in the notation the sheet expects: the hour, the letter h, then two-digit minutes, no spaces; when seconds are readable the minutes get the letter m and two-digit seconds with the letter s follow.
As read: 1h27
